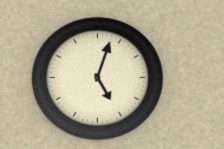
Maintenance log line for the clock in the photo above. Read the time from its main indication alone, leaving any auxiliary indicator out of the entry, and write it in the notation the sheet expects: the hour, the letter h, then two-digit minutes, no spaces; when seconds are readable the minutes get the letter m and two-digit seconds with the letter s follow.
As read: 5h03
